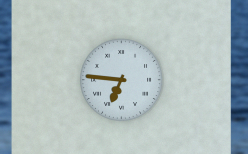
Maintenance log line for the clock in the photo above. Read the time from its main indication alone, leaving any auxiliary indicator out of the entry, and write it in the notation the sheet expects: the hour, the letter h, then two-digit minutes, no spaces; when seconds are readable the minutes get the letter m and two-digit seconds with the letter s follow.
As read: 6h46
